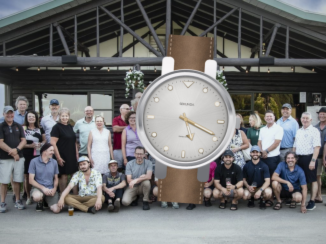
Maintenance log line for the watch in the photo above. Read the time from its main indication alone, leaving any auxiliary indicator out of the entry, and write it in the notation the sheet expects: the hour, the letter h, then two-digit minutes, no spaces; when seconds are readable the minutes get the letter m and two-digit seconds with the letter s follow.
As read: 5h19
